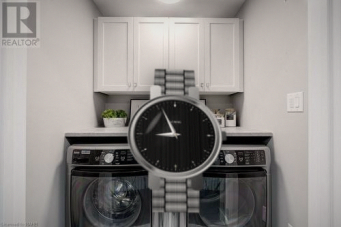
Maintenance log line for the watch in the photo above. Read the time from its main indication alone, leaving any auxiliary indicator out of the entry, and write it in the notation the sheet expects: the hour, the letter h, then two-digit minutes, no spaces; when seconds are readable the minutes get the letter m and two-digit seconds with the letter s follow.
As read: 8h56
